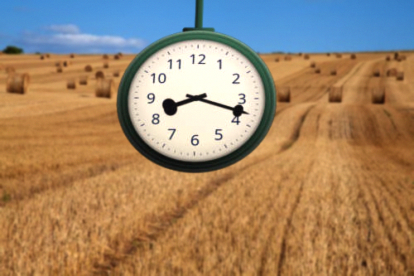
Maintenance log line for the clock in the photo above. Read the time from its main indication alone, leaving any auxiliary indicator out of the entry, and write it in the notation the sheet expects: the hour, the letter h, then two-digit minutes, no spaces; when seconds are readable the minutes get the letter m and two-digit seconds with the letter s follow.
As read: 8h18
